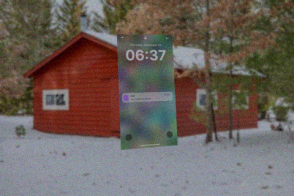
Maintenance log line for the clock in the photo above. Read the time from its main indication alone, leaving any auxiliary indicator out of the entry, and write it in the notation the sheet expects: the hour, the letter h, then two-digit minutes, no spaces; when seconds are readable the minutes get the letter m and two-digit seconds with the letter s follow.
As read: 6h37
